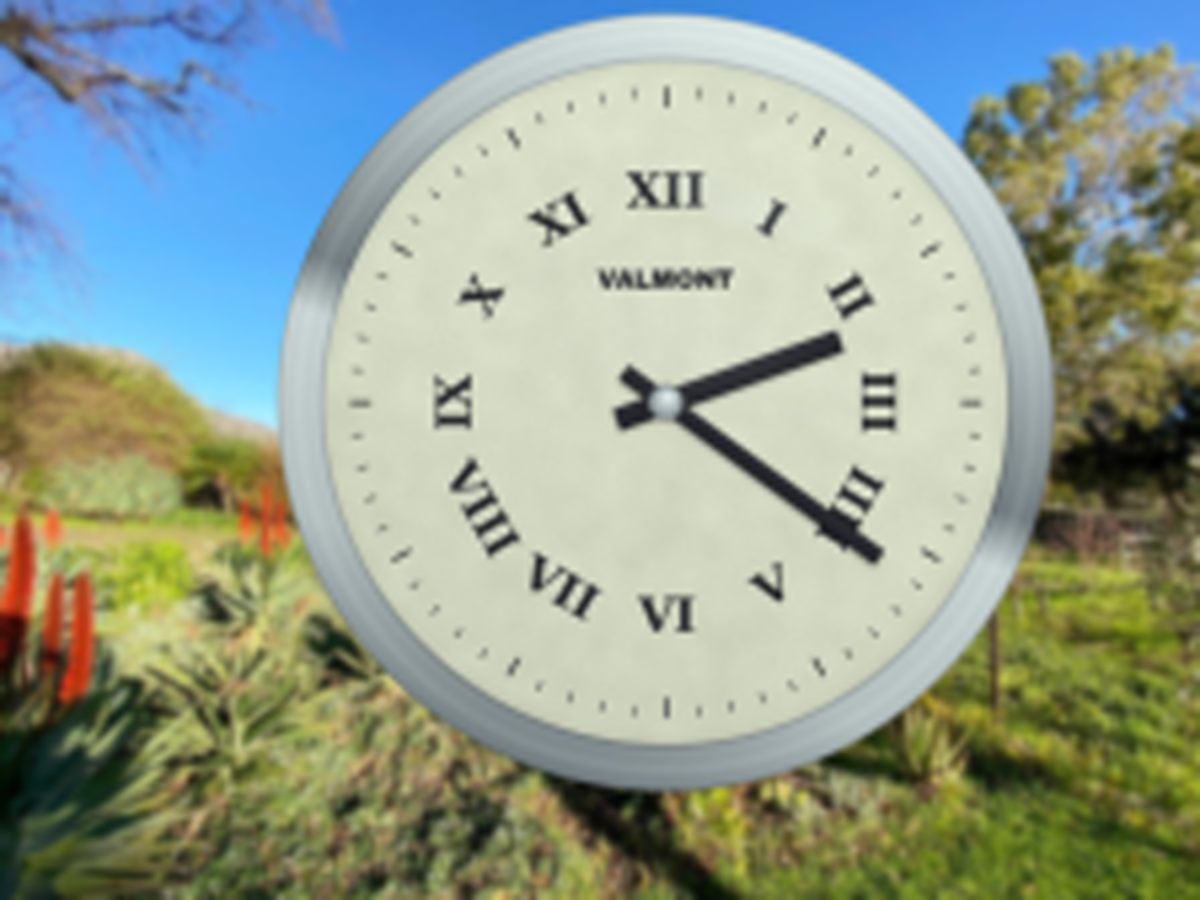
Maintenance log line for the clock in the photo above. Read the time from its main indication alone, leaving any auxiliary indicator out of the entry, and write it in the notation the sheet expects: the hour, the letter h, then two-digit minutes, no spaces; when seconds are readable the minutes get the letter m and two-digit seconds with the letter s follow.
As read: 2h21
